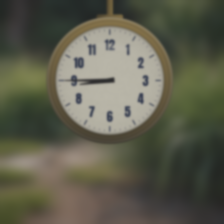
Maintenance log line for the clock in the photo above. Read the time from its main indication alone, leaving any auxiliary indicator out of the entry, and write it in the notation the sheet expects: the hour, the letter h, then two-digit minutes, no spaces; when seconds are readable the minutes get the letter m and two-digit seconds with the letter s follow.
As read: 8h45
